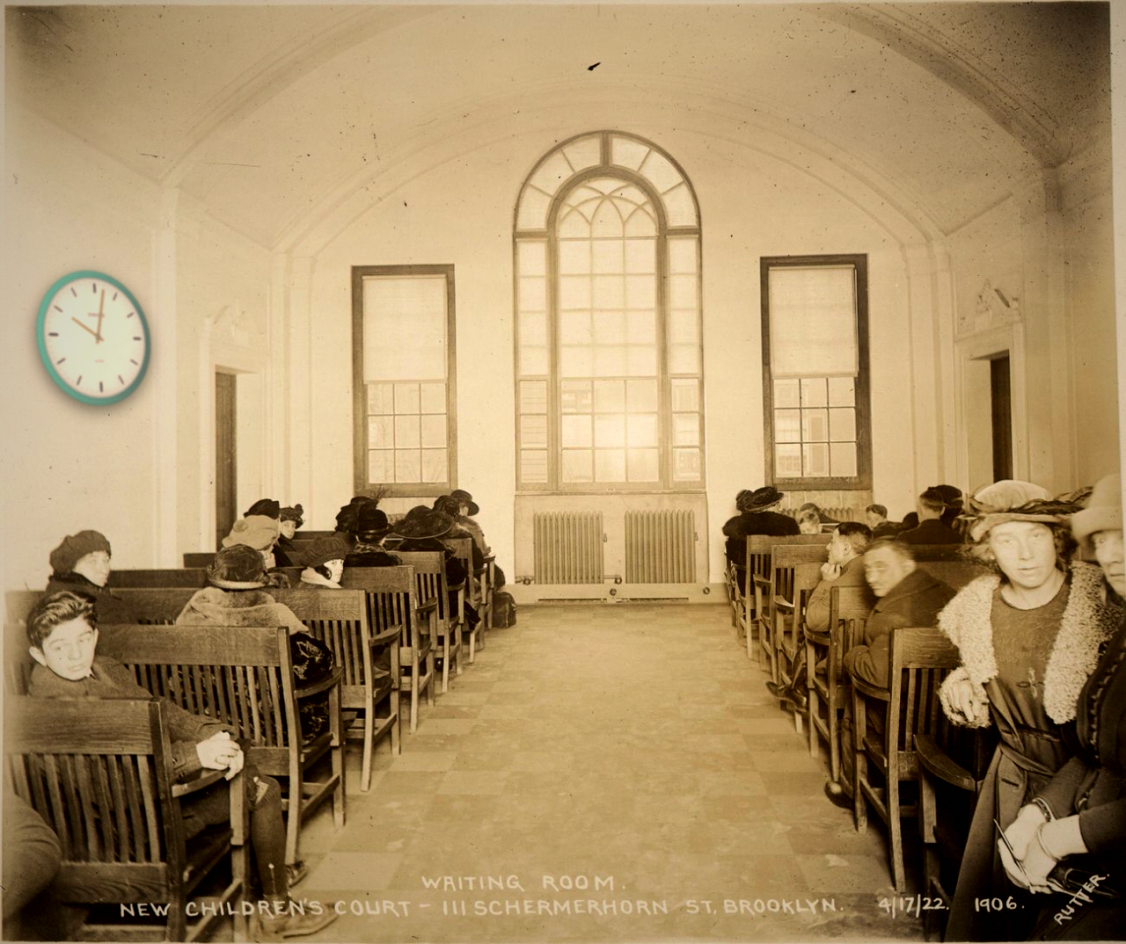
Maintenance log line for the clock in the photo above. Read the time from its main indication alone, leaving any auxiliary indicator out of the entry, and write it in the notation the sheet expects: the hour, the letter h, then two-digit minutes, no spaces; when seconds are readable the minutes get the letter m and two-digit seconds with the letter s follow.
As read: 10h02
